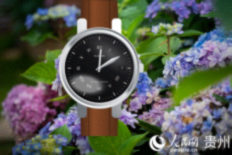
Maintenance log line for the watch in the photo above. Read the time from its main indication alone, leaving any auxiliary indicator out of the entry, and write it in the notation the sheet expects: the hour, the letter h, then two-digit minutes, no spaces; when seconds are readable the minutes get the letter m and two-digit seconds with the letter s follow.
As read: 12h10
